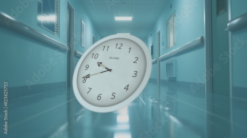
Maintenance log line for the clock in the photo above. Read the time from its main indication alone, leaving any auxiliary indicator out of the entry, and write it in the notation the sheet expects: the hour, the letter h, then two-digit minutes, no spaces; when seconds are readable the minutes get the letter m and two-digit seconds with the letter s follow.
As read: 9h41
